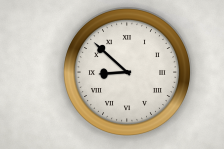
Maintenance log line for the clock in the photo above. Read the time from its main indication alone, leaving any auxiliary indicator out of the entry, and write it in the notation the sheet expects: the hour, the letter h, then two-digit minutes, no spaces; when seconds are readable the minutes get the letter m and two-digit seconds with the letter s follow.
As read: 8h52
